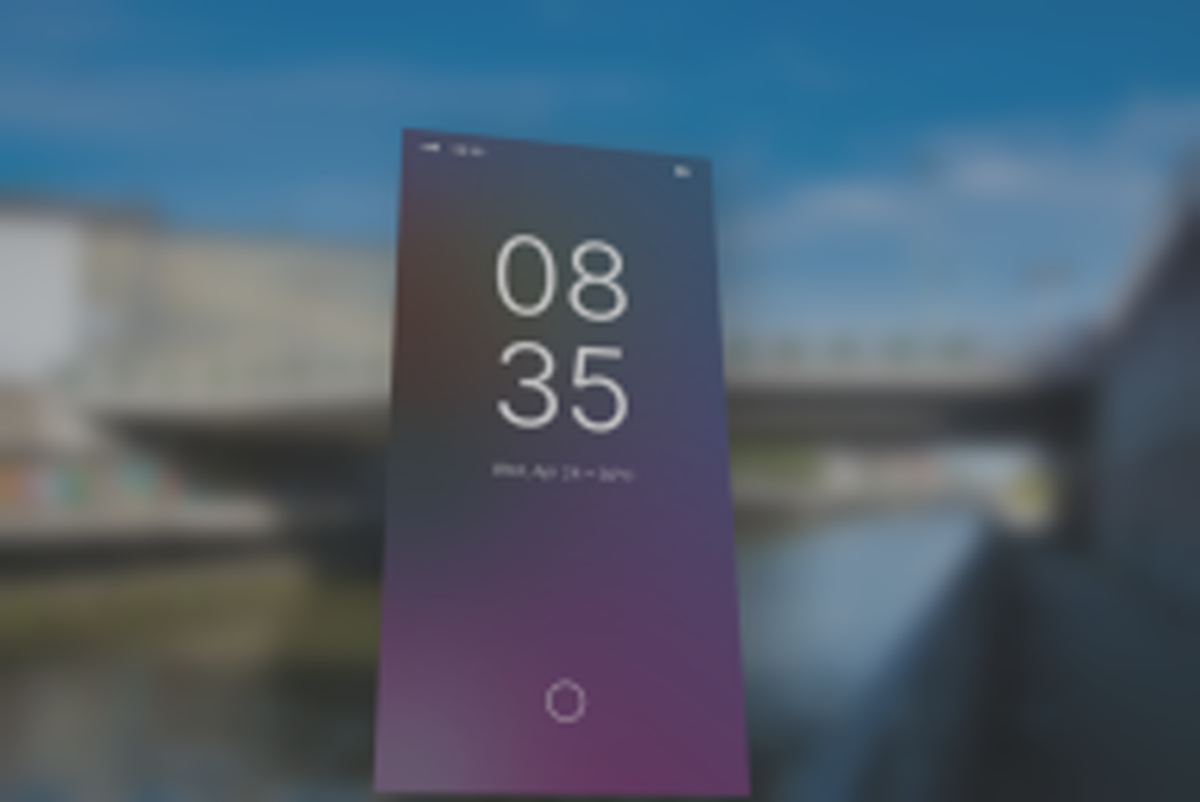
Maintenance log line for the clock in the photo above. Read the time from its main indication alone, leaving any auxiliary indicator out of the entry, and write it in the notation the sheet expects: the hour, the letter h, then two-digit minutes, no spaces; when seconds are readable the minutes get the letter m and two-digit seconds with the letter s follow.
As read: 8h35
